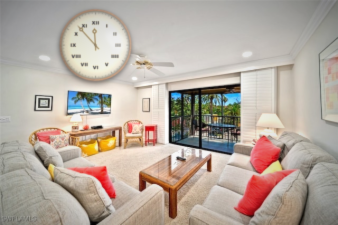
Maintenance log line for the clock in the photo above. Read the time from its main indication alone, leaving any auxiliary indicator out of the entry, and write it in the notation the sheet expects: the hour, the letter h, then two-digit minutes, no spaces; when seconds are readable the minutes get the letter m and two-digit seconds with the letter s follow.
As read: 11h53
